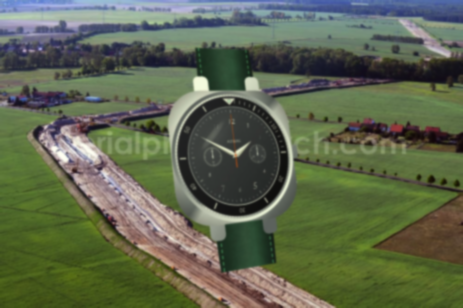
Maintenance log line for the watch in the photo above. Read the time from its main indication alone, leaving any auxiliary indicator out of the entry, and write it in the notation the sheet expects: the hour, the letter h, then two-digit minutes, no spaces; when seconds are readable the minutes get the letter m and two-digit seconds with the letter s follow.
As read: 1h50
